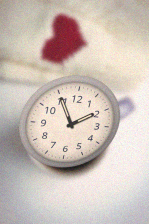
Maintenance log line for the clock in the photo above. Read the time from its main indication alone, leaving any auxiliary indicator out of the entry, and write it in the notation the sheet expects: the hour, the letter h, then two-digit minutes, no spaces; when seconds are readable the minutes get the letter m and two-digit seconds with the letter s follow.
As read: 1h55
